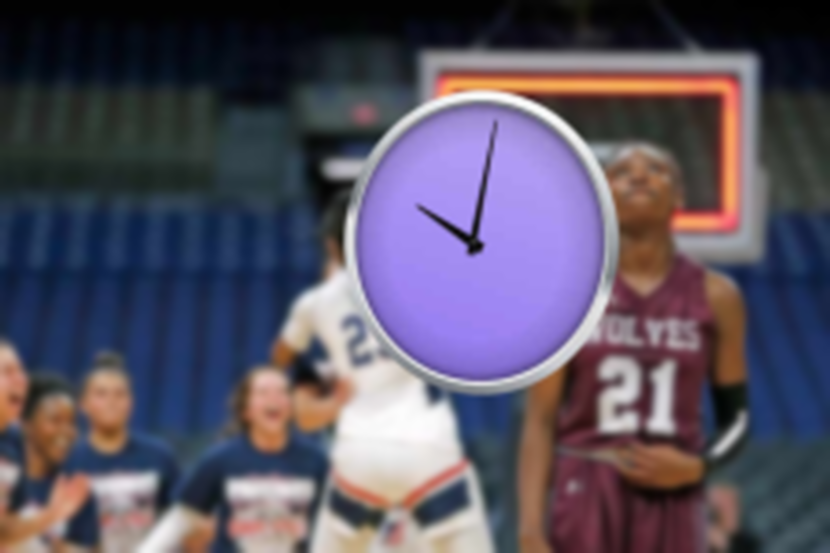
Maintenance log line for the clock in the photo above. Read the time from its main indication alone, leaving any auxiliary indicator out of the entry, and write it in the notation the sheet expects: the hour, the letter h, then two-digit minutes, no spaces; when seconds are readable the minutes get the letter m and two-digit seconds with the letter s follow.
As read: 10h02
